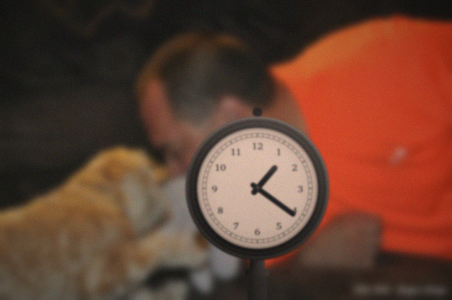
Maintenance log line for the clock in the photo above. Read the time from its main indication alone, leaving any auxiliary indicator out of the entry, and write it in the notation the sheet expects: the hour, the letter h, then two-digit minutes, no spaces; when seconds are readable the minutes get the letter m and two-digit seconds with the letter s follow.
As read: 1h21
